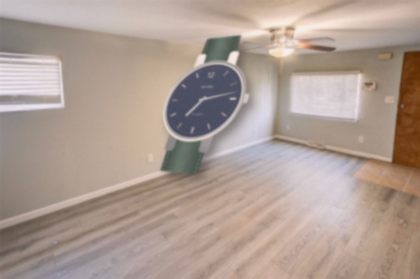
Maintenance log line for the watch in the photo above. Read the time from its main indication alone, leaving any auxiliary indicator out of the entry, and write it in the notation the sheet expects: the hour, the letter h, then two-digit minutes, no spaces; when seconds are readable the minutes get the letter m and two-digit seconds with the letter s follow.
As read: 7h13
